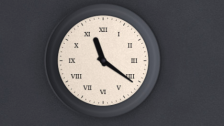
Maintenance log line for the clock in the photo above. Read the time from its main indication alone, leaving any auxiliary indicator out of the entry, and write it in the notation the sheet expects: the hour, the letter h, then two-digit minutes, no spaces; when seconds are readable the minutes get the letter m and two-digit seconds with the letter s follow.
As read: 11h21
